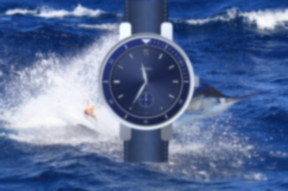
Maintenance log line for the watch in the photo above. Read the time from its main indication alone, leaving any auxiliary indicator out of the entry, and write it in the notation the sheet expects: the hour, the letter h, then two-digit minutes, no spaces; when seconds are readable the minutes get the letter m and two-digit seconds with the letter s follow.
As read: 11h35
